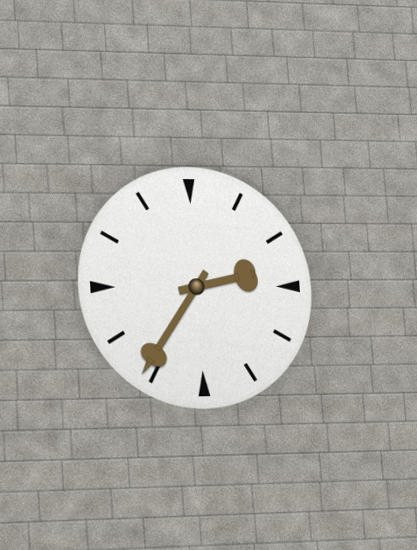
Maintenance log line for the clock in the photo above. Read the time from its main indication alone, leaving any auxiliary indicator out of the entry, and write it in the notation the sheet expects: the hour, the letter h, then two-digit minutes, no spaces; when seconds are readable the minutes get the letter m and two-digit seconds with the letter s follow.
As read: 2h36
